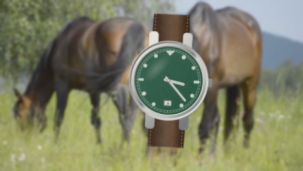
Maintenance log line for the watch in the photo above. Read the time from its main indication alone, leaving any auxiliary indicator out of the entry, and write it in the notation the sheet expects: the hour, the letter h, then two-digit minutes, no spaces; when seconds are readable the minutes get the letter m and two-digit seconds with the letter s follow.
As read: 3h23
